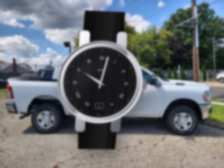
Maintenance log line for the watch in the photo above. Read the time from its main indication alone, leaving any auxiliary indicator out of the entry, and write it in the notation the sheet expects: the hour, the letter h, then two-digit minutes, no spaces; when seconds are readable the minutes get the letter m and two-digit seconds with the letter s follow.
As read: 10h02
